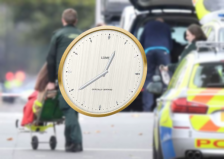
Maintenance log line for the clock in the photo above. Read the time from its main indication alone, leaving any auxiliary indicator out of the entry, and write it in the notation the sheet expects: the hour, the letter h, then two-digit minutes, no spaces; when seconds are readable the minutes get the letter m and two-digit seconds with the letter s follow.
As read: 12h39
